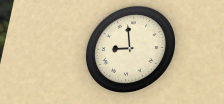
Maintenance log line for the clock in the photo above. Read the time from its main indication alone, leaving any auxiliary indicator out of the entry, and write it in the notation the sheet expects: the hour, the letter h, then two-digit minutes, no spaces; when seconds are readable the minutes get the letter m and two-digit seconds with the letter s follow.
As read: 8h58
